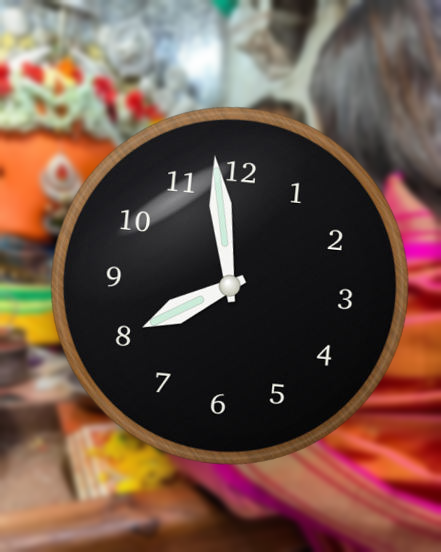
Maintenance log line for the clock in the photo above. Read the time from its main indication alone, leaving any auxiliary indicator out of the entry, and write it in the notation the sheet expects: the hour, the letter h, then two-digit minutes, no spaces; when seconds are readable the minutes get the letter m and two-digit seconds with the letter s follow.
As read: 7h58
